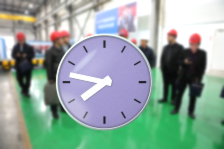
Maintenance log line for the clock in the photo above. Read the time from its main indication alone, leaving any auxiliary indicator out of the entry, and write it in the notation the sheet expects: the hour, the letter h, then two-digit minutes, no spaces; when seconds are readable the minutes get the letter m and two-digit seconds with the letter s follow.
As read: 7h47
